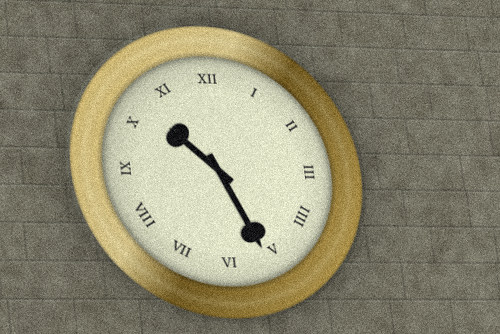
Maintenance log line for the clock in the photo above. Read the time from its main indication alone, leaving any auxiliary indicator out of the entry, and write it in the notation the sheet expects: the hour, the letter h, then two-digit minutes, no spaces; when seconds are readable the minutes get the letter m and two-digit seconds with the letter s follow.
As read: 10h26
